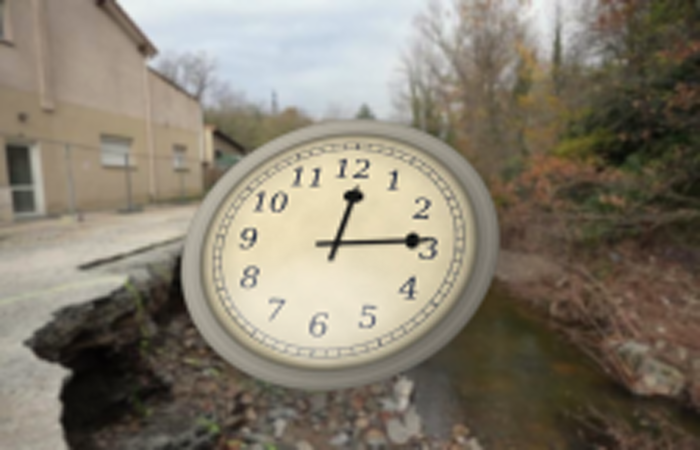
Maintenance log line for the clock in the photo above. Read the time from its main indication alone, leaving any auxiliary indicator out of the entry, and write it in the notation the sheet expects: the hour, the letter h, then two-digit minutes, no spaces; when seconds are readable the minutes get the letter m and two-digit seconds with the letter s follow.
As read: 12h14
